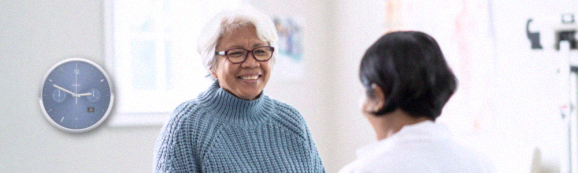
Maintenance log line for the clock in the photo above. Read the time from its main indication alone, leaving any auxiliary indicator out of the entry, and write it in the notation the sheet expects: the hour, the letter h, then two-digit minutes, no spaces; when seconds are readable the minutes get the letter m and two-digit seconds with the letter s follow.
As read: 2h49
